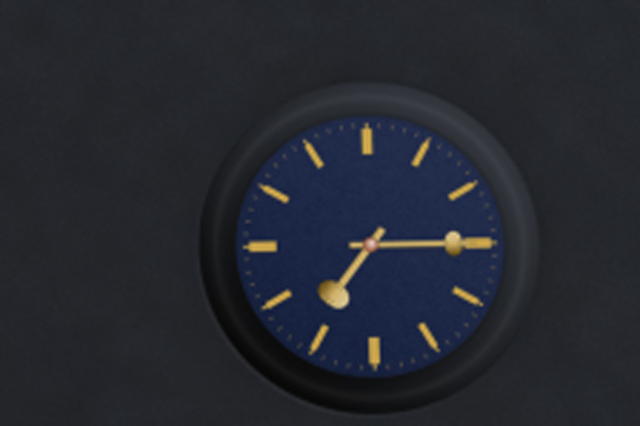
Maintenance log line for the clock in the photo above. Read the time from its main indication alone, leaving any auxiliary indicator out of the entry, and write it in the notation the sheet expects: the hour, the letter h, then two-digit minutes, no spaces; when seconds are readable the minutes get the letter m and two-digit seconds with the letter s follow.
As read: 7h15
